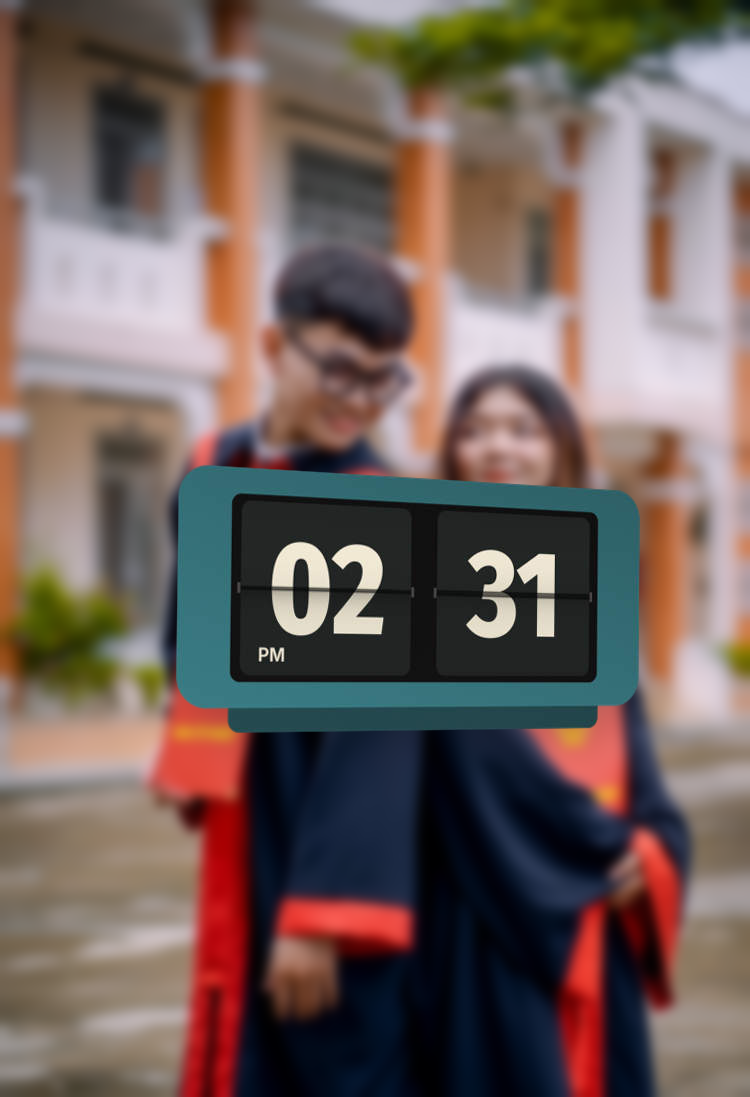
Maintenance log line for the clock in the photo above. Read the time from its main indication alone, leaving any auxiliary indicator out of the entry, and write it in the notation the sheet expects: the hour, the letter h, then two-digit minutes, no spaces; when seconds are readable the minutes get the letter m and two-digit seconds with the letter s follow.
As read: 2h31
